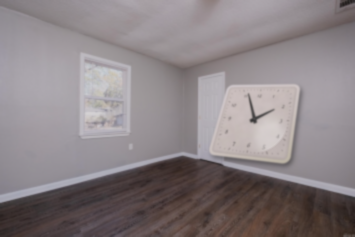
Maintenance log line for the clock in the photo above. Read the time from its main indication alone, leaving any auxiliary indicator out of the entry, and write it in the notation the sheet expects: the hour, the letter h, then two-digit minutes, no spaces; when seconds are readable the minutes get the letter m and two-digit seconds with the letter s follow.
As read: 1h56
